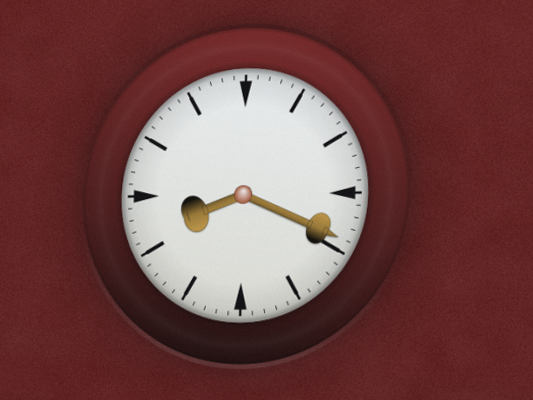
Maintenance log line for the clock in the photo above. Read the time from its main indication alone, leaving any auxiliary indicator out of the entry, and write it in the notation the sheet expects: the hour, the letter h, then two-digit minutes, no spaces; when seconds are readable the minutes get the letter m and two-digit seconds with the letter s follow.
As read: 8h19
